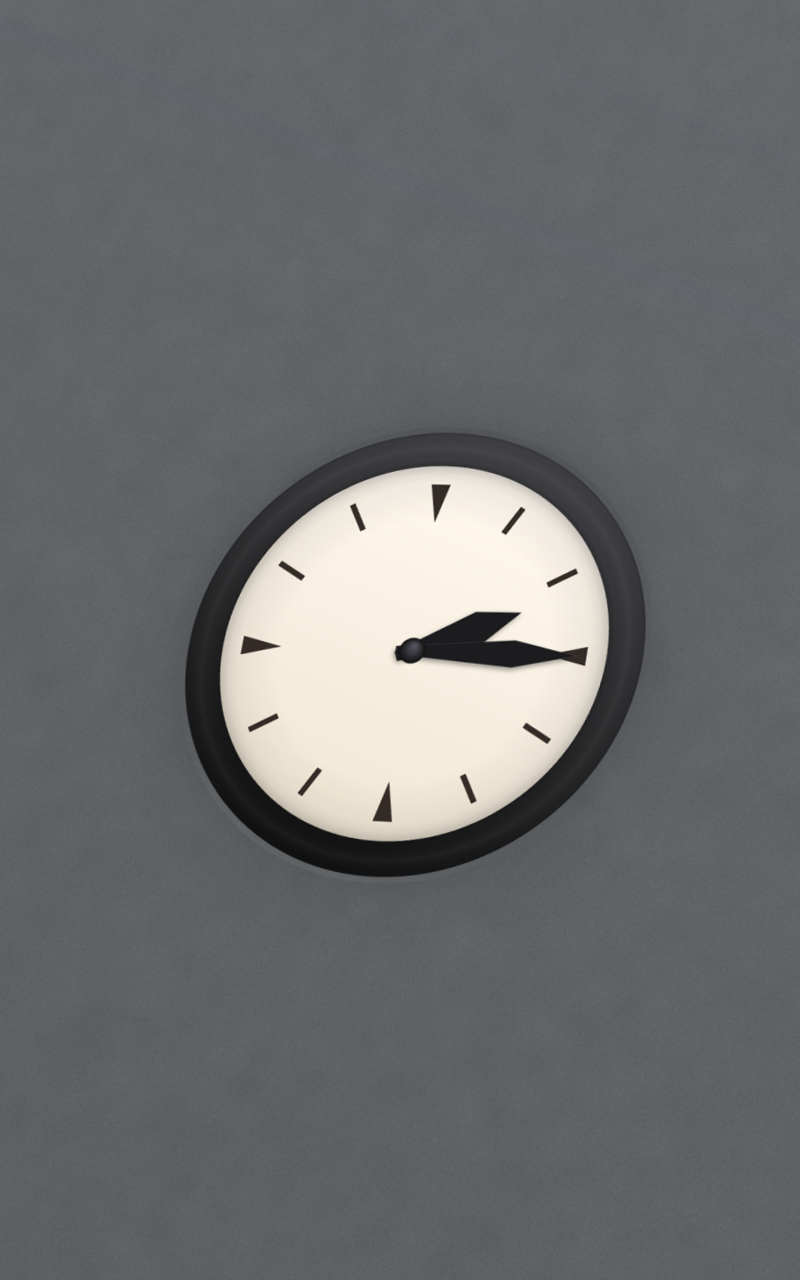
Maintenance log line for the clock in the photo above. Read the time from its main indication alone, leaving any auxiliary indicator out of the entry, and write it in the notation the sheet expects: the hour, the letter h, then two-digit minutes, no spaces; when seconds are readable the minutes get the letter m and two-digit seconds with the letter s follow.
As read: 2h15
